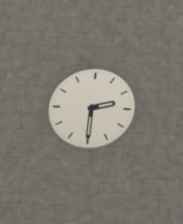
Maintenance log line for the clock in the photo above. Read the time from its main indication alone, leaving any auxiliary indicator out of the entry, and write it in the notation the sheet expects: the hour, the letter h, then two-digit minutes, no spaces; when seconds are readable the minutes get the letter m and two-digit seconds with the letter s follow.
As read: 2h30
